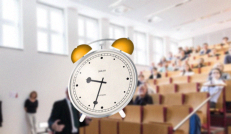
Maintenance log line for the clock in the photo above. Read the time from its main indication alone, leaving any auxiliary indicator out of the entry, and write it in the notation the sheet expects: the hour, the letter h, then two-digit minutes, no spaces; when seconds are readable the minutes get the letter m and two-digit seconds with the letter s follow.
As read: 9h33
